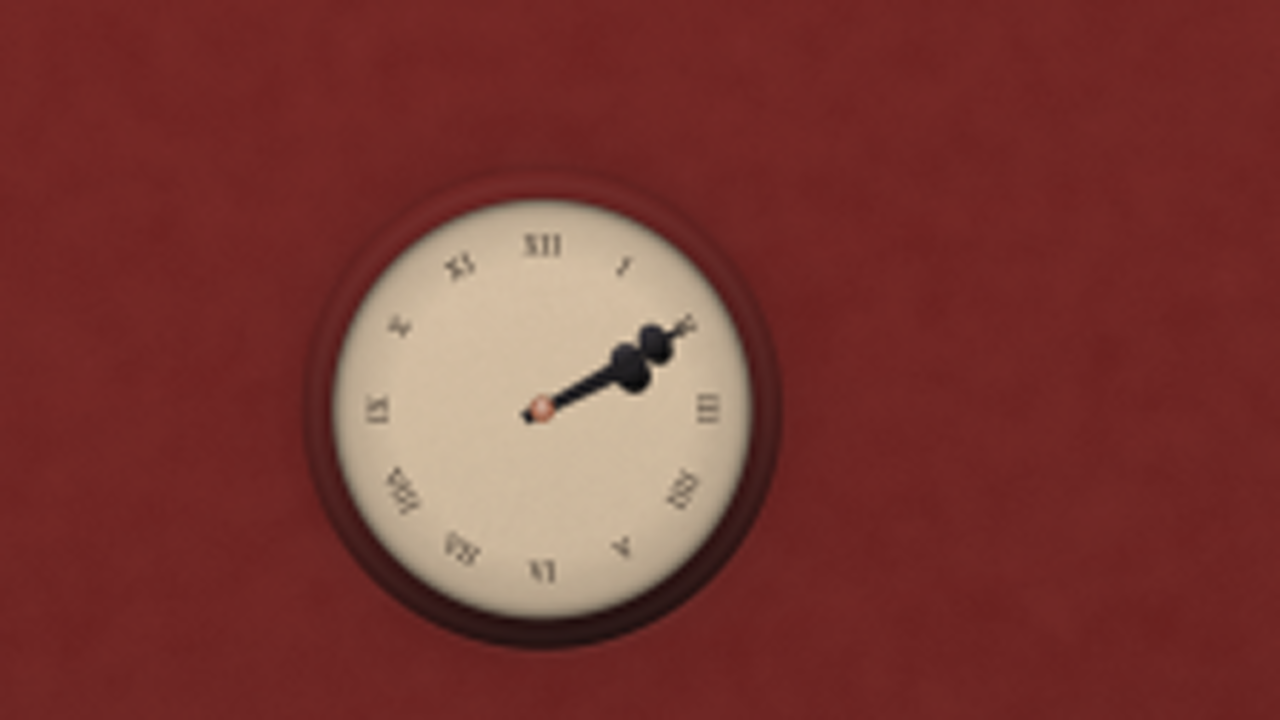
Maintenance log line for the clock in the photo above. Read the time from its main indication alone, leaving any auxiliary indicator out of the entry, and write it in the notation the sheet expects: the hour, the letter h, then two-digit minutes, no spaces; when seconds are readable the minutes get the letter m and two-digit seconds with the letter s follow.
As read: 2h10
